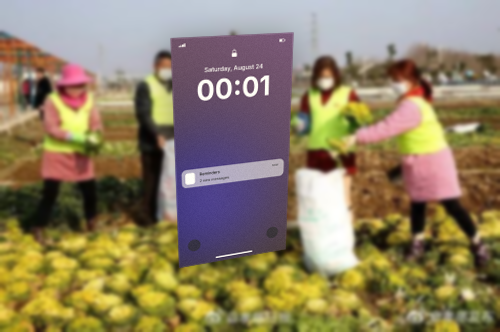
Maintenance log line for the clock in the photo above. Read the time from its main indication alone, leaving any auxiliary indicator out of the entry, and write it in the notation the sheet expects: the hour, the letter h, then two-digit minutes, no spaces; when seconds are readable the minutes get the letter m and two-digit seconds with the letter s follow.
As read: 0h01
